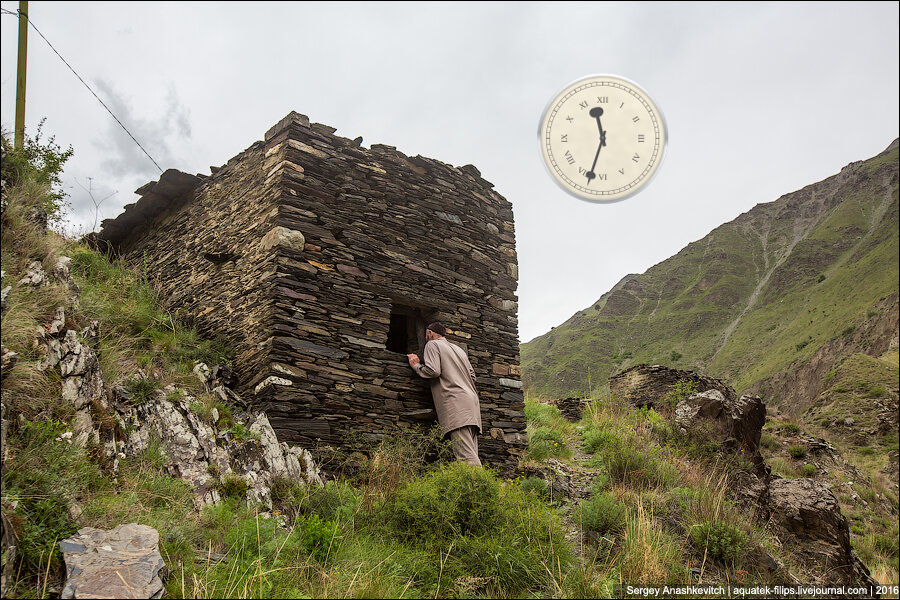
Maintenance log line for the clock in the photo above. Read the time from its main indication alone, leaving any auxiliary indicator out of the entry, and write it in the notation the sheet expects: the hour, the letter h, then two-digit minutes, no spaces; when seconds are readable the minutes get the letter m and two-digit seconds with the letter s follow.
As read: 11h33
